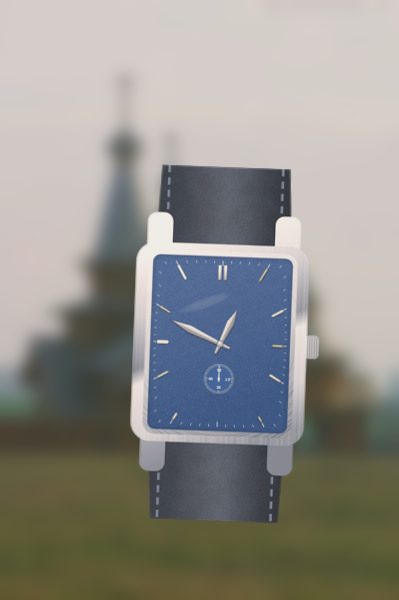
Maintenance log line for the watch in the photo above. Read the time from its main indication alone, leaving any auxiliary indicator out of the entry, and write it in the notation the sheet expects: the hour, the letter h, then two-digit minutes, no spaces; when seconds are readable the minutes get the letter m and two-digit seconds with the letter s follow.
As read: 12h49
